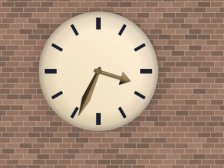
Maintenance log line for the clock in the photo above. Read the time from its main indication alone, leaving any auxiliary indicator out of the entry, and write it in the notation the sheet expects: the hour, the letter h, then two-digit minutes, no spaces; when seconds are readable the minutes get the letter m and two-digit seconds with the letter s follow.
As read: 3h34
